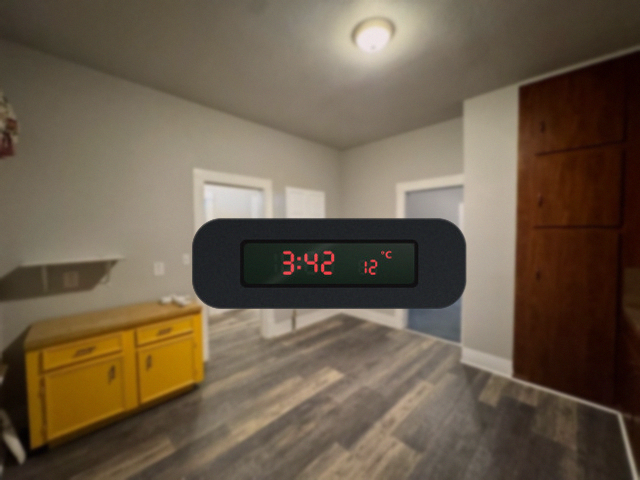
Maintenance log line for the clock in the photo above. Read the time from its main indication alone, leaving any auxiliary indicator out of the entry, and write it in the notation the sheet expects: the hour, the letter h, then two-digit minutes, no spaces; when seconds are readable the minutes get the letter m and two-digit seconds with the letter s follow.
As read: 3h42
